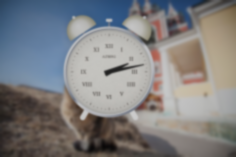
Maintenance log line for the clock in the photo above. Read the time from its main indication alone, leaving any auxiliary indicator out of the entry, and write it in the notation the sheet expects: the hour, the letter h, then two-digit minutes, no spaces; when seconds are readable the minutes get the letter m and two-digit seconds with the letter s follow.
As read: 2h13
